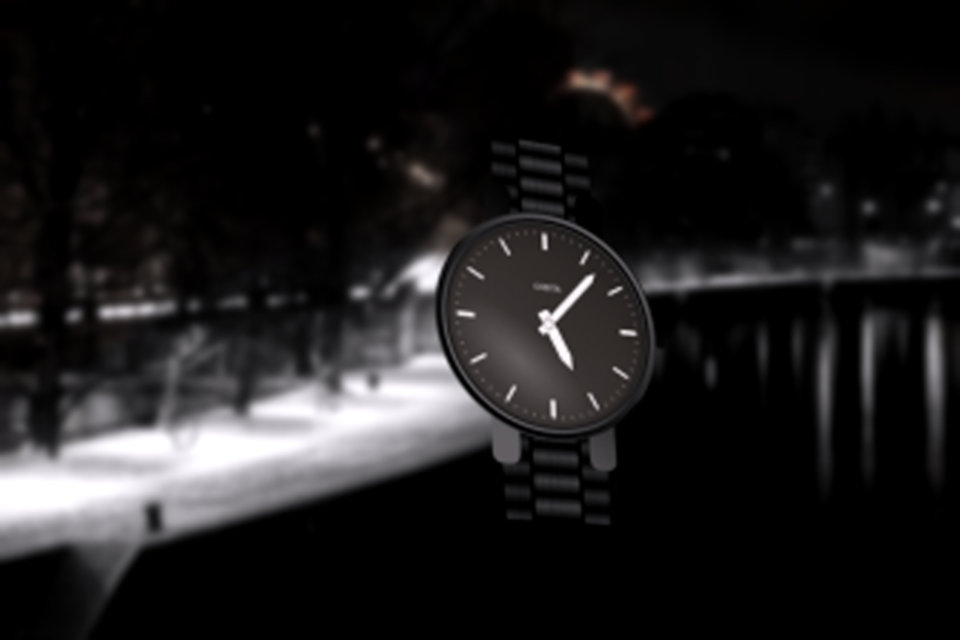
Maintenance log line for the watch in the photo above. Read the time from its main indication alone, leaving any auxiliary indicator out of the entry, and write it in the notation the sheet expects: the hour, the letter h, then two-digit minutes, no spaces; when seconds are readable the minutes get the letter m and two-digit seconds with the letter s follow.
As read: 5h07
